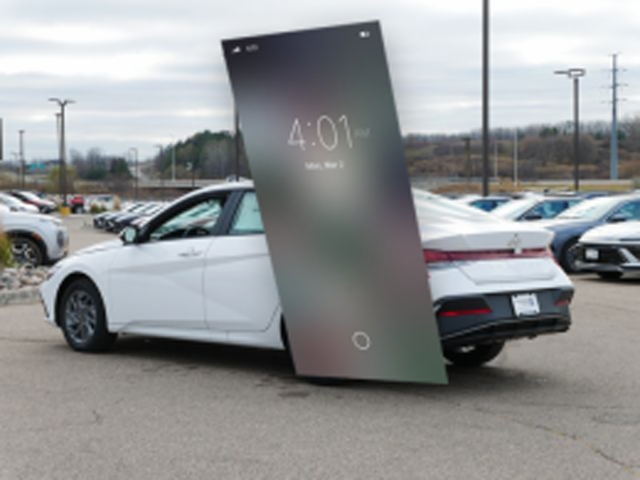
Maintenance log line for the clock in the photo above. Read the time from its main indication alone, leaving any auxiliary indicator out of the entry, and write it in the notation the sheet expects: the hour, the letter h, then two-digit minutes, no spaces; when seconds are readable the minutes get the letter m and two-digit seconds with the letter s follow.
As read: 4h01
